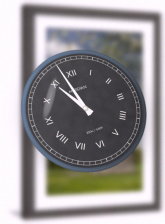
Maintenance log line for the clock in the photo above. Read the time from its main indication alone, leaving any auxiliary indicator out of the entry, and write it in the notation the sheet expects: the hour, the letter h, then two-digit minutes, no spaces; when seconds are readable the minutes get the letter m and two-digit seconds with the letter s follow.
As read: 10h58
